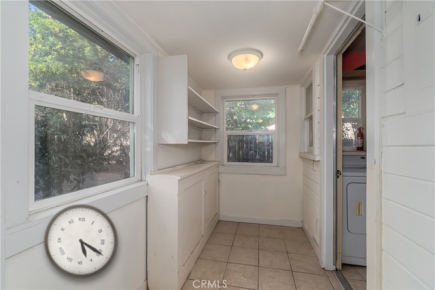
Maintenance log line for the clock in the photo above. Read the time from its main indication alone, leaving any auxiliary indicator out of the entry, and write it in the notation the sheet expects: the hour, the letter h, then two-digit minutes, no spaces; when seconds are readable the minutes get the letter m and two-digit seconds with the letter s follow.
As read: 5h20
